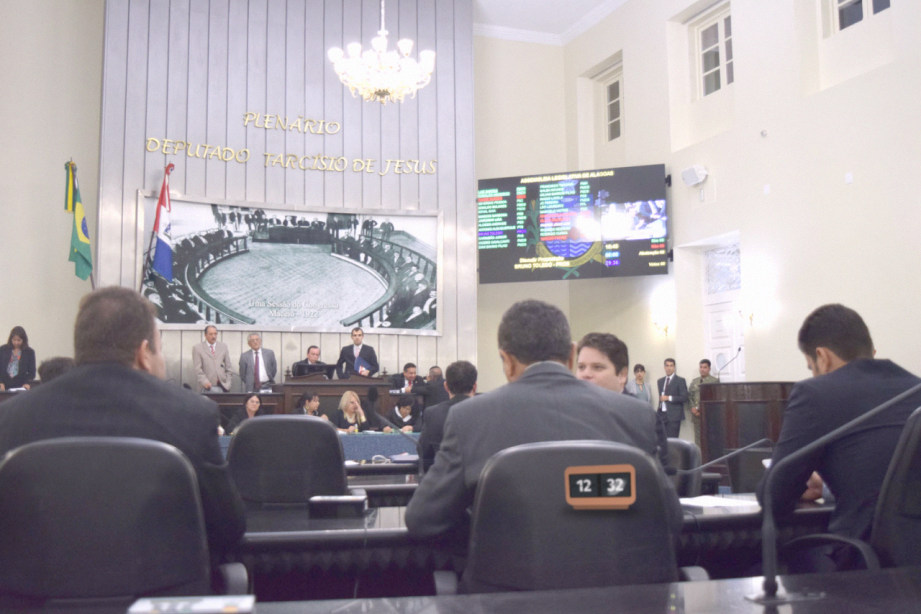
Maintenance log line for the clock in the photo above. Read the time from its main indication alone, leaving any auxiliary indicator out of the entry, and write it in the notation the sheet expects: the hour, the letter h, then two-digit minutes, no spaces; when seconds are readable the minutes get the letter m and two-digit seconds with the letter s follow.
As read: 12h32
